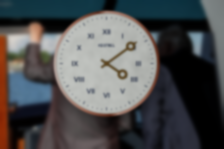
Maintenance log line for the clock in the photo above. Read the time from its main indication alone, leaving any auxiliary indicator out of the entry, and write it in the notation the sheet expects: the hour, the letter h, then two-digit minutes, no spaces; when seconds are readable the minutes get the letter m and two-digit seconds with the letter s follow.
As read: 4h09
